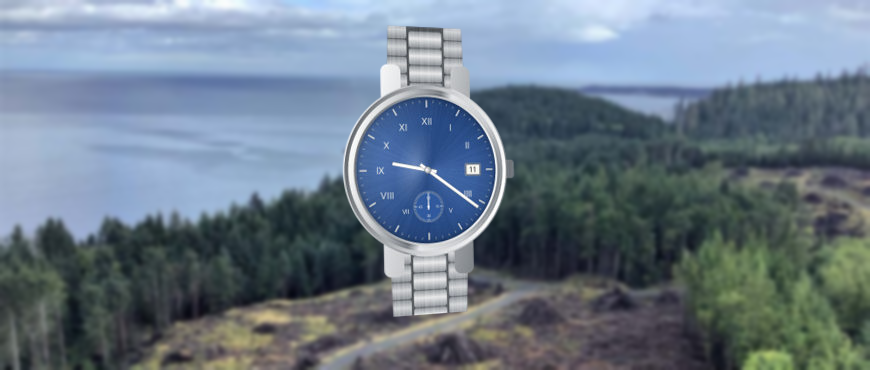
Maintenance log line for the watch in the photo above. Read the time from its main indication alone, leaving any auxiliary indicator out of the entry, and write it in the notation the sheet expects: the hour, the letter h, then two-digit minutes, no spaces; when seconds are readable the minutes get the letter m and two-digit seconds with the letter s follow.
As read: 9h21
